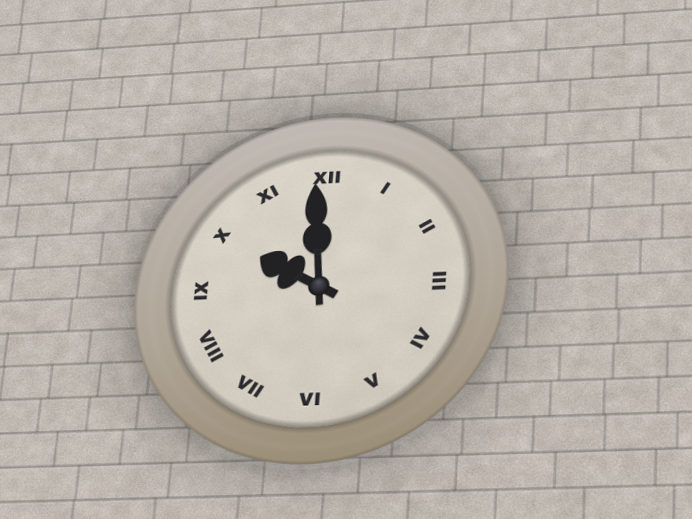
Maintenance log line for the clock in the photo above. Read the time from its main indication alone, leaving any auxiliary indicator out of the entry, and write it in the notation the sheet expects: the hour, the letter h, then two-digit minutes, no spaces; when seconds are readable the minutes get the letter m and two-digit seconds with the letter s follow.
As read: 9h59
